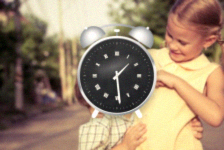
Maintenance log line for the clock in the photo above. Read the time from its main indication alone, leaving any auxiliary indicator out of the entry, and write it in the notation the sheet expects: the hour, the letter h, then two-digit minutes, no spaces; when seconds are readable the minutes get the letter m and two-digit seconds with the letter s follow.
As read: 1h29
